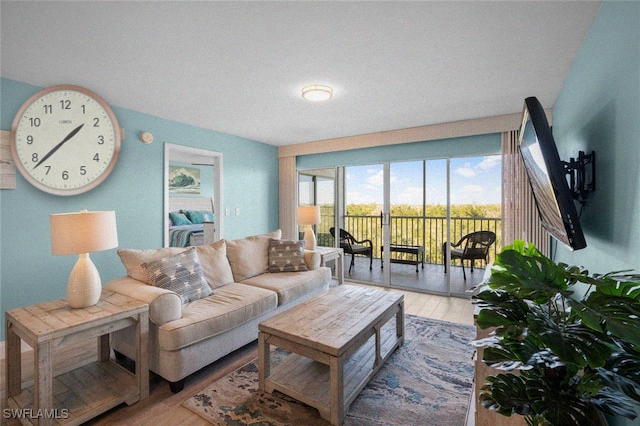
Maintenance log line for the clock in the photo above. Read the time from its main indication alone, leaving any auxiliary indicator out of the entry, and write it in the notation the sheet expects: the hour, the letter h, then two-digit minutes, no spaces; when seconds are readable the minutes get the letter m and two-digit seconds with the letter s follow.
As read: 1h38
